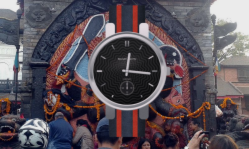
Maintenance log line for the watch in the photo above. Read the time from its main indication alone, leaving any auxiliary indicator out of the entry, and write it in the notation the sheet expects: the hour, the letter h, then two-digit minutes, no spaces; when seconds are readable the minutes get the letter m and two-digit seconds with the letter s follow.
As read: 12h16
